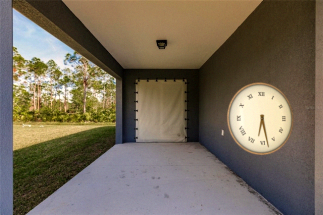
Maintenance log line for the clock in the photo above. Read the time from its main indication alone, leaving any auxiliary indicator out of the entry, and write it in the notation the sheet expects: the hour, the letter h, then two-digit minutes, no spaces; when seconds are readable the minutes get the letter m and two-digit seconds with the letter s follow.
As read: 6h28
